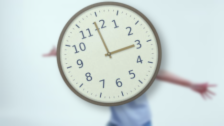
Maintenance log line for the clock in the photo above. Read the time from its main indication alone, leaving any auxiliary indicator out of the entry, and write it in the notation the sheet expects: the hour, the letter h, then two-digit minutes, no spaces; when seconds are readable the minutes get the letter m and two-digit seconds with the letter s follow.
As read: 2h59
